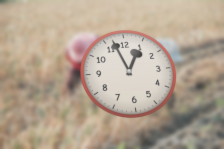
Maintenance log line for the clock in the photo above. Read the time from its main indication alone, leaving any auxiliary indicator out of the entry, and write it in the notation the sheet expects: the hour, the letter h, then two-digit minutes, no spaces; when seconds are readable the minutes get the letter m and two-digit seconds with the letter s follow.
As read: 12h57
